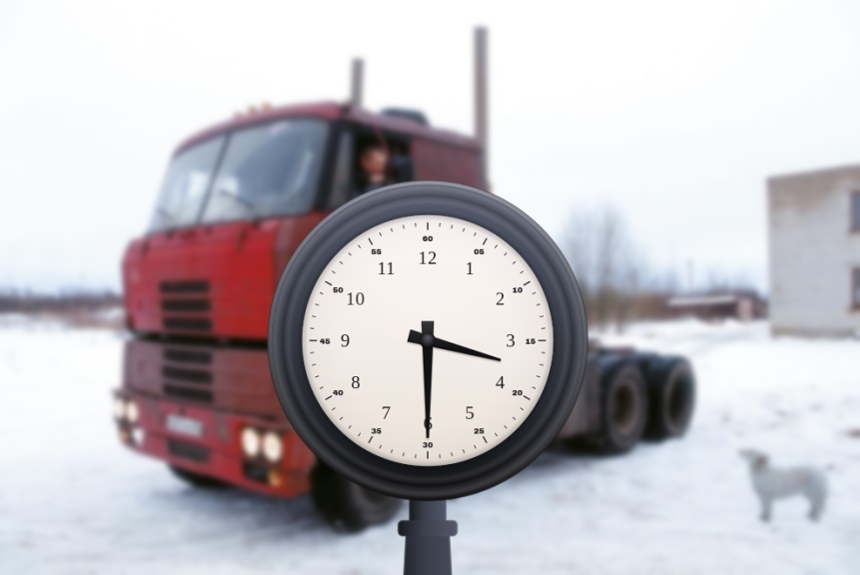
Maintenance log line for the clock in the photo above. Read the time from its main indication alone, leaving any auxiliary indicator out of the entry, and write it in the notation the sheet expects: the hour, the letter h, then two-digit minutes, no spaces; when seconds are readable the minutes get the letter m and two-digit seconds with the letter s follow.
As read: 3h30
